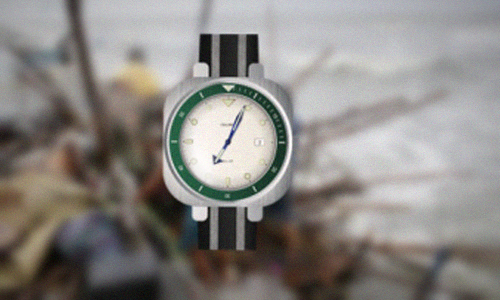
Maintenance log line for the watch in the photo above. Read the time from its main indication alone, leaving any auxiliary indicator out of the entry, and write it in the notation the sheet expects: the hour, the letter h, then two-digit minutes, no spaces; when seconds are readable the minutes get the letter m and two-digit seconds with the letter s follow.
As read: 7h04
